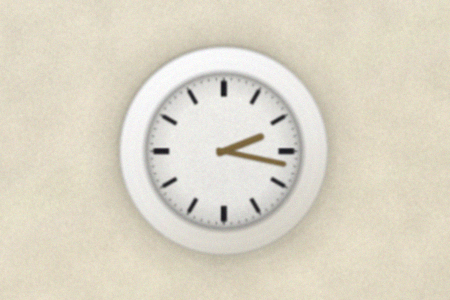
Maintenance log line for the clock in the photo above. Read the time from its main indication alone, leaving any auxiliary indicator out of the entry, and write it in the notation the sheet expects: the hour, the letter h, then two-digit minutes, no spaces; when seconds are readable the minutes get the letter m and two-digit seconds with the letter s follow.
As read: 2h17
